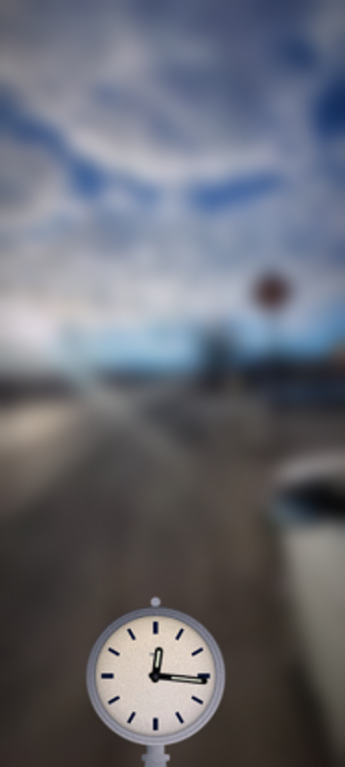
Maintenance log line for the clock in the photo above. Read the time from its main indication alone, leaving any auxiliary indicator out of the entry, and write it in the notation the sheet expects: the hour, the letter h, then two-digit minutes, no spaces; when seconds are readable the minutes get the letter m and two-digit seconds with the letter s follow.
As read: 12h16
